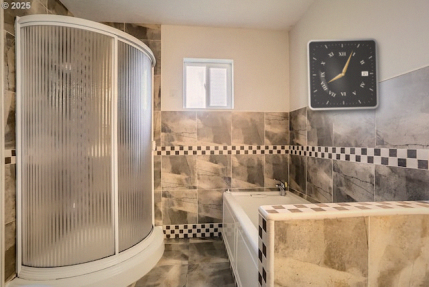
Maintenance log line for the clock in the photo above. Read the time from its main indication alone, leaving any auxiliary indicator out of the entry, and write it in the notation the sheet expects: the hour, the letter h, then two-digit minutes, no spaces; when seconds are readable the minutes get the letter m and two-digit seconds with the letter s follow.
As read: 8h04
